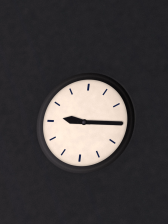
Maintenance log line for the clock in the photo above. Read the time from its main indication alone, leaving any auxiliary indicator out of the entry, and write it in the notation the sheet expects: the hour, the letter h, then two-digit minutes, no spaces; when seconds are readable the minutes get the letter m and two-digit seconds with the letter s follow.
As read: 9h15
